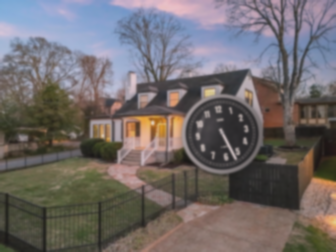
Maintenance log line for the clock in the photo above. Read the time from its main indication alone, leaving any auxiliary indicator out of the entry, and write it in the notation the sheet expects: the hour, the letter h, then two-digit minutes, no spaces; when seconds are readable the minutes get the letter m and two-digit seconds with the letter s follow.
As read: 5h27
